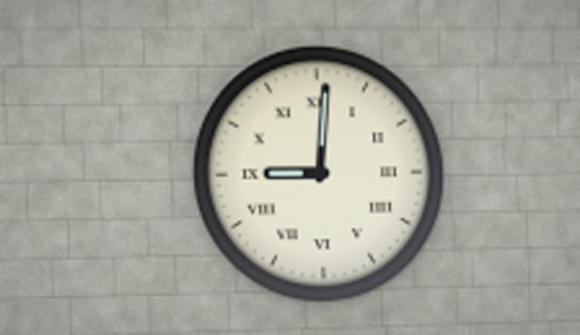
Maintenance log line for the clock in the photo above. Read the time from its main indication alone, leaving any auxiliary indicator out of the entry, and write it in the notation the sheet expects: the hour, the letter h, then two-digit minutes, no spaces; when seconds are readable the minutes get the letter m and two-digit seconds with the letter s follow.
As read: 9h01
